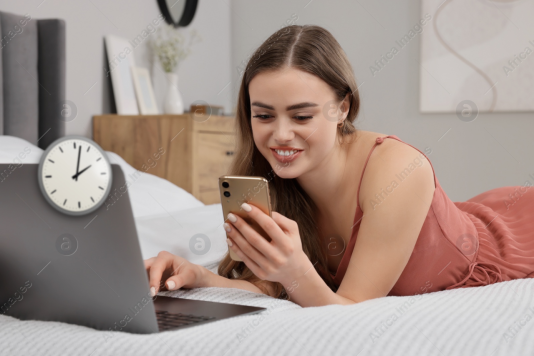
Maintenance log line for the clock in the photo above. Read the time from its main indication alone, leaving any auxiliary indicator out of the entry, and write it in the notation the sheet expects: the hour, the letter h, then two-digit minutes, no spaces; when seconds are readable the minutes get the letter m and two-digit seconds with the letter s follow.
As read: 2h02
